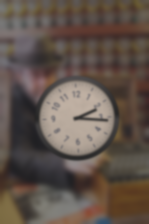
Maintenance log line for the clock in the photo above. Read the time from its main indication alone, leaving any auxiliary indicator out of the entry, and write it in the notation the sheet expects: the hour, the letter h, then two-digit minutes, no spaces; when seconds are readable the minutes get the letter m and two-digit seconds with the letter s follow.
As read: 2h16
